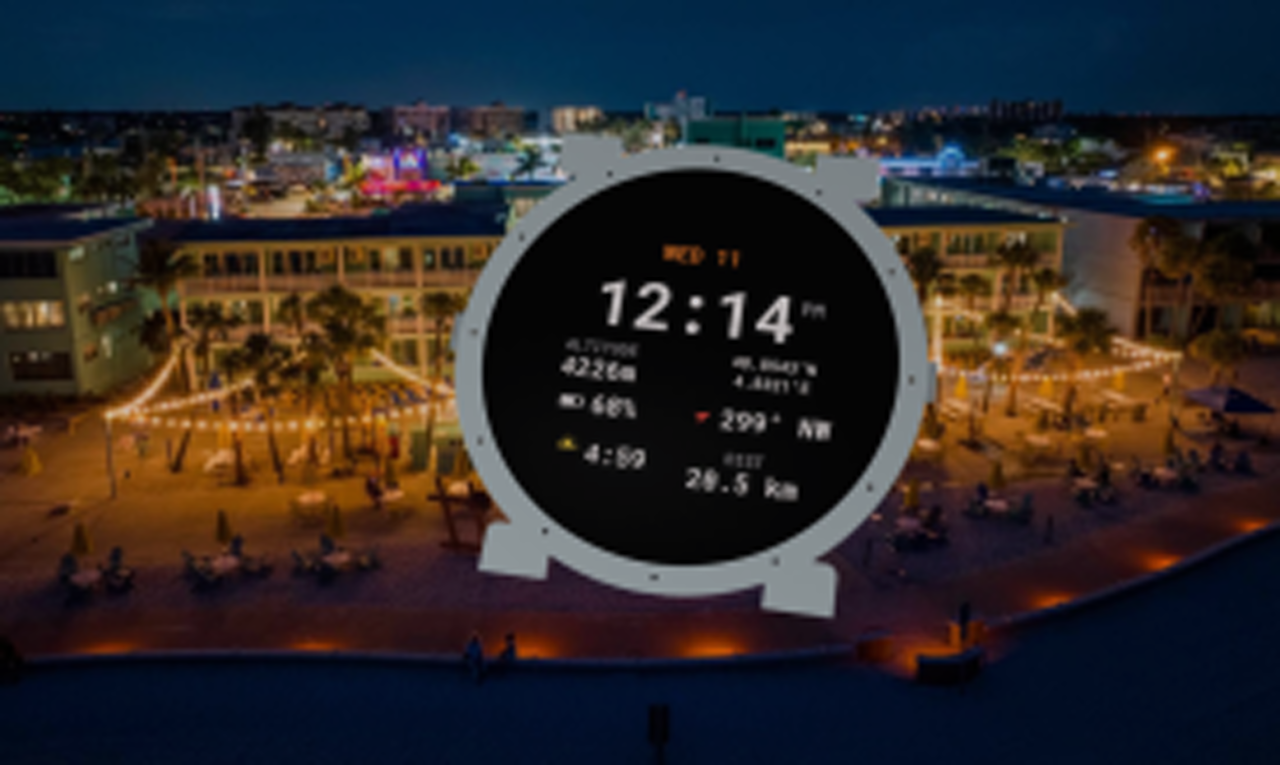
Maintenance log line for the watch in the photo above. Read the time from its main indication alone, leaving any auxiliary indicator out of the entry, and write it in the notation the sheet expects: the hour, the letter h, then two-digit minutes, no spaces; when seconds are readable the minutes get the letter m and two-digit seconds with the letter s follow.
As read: 12h14
